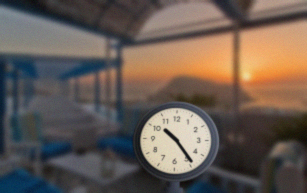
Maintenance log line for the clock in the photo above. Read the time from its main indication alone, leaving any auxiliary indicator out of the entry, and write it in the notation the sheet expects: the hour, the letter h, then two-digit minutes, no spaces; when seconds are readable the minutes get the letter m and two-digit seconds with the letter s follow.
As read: 10h24
